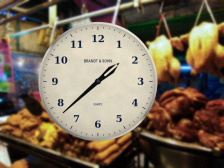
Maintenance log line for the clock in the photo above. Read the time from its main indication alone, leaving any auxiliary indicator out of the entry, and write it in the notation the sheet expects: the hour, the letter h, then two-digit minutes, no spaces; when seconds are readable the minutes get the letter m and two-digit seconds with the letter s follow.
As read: 1h38
